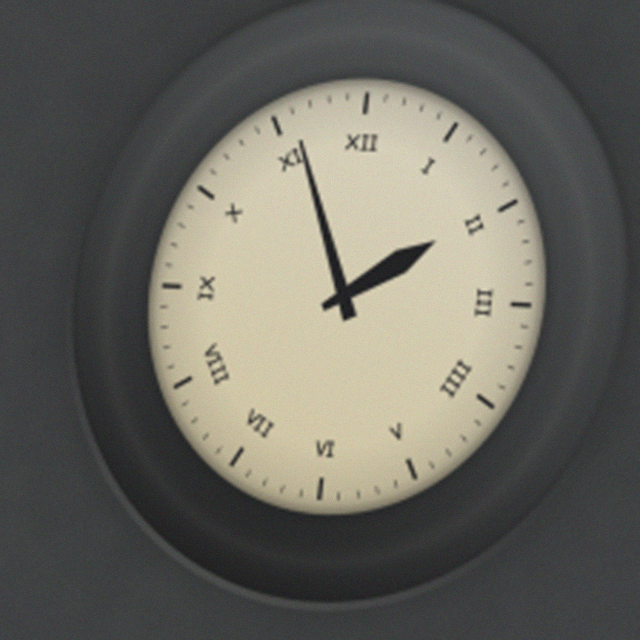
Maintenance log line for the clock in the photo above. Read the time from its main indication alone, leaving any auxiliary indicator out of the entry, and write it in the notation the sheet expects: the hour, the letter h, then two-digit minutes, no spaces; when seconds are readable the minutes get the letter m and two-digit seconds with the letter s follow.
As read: 1h56
